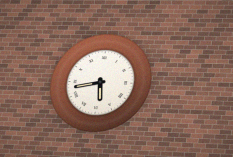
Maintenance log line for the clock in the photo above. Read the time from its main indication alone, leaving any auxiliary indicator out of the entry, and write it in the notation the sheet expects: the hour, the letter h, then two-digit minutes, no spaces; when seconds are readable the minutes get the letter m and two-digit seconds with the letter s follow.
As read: 5h43
